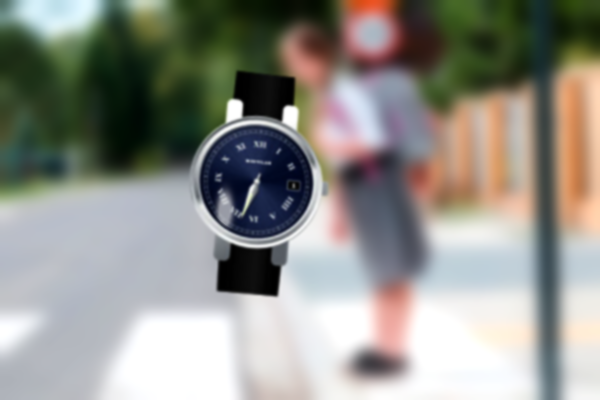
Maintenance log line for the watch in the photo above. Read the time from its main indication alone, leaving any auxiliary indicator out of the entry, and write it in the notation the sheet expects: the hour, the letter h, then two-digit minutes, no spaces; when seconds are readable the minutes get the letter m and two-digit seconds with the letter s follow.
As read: 6h33
